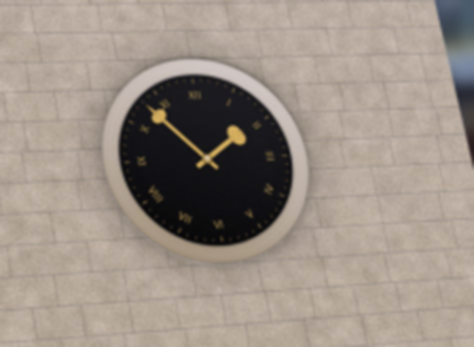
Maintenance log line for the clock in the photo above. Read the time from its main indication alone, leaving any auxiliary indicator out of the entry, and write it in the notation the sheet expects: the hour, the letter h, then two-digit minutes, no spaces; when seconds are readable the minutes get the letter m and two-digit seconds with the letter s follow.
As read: 1h53
